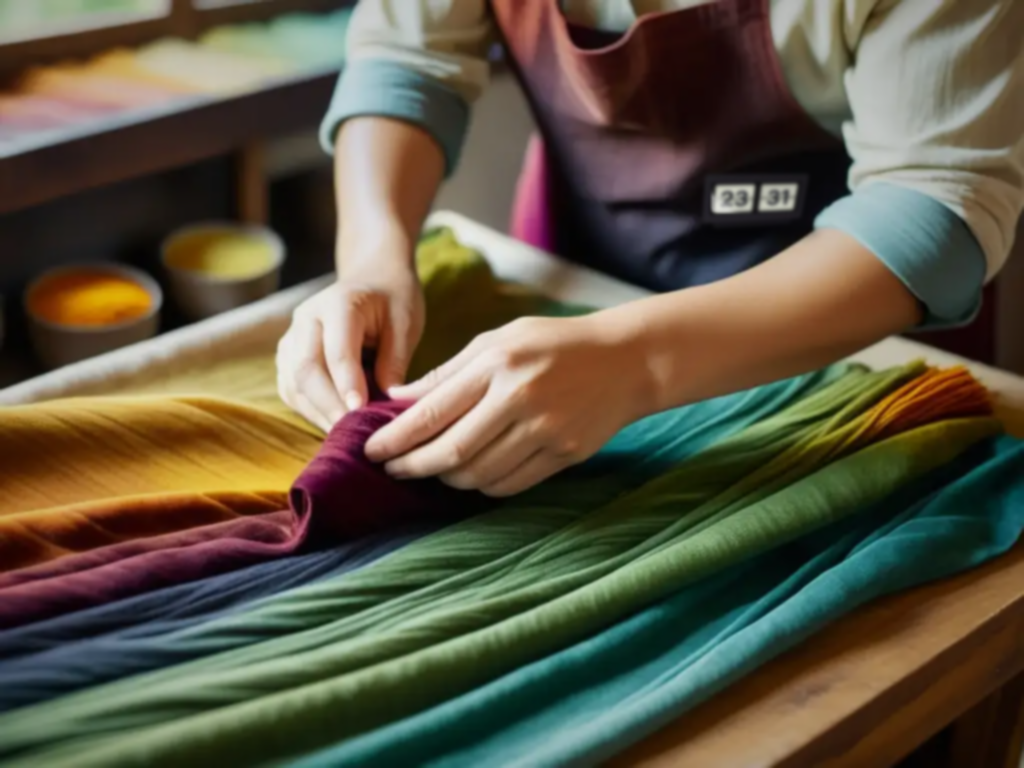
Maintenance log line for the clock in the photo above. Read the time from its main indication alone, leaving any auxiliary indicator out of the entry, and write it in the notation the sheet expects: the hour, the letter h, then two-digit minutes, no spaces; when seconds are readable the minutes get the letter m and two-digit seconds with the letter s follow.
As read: 23h31
